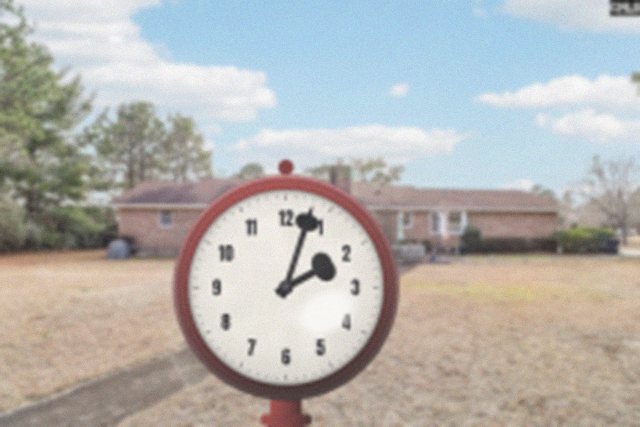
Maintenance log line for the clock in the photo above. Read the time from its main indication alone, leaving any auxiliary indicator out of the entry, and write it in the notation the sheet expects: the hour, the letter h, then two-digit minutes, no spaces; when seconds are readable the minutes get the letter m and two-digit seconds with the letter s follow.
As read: 2h03
